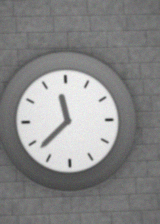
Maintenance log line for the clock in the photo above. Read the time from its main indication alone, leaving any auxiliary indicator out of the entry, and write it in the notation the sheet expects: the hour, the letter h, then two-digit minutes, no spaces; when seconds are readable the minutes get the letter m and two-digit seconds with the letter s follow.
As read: 11h38
